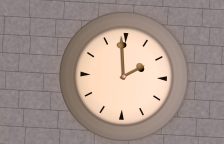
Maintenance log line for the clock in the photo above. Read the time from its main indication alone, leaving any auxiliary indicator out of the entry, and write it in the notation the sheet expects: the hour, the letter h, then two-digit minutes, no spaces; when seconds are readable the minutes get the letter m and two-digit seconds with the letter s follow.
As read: 1h59
